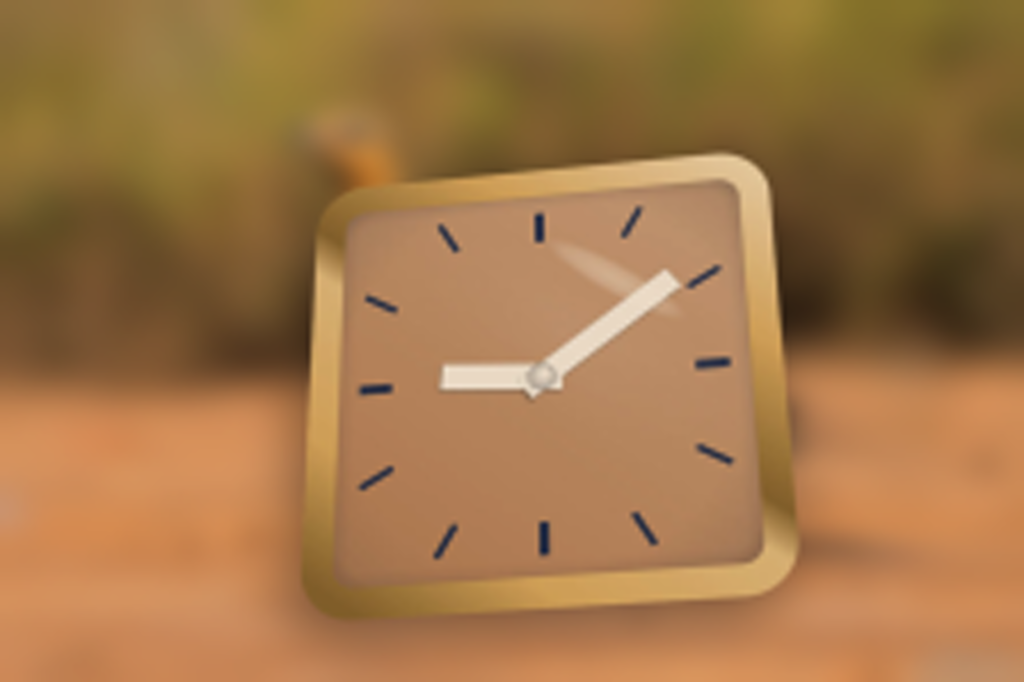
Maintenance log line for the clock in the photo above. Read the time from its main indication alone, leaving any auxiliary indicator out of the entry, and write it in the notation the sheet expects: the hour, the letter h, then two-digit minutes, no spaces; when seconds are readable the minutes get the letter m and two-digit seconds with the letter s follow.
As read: 9h09
